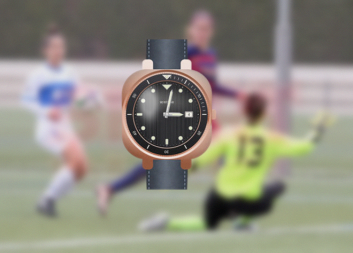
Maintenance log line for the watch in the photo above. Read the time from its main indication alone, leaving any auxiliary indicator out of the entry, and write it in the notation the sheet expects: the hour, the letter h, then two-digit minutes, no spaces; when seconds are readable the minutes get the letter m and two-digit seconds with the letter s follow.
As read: 3h02
